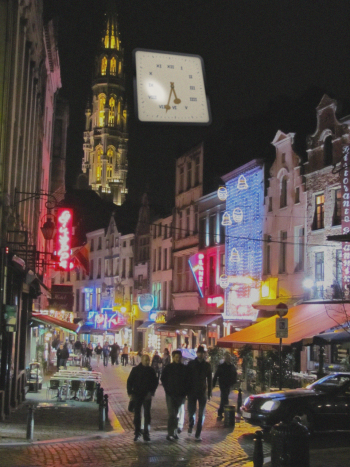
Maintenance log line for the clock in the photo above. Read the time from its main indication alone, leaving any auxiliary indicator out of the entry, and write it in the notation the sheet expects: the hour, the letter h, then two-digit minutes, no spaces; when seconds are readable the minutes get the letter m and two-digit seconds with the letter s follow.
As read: 5h33
